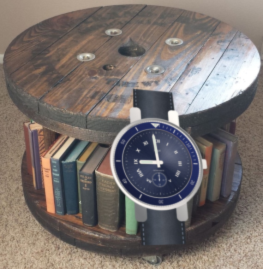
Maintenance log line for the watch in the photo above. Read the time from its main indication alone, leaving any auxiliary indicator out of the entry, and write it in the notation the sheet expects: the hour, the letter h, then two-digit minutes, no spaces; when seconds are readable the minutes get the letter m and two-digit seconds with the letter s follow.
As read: 8h59
